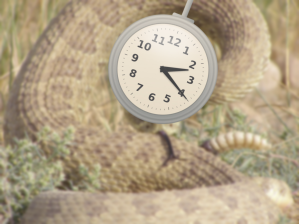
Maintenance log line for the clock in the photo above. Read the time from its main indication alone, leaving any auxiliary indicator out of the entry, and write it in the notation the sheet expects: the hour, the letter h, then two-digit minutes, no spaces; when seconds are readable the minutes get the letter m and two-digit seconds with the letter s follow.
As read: 2h20
